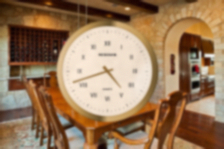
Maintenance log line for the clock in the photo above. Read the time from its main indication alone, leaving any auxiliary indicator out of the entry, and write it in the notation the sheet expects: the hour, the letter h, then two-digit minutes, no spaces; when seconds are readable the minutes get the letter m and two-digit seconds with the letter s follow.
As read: 4h42
